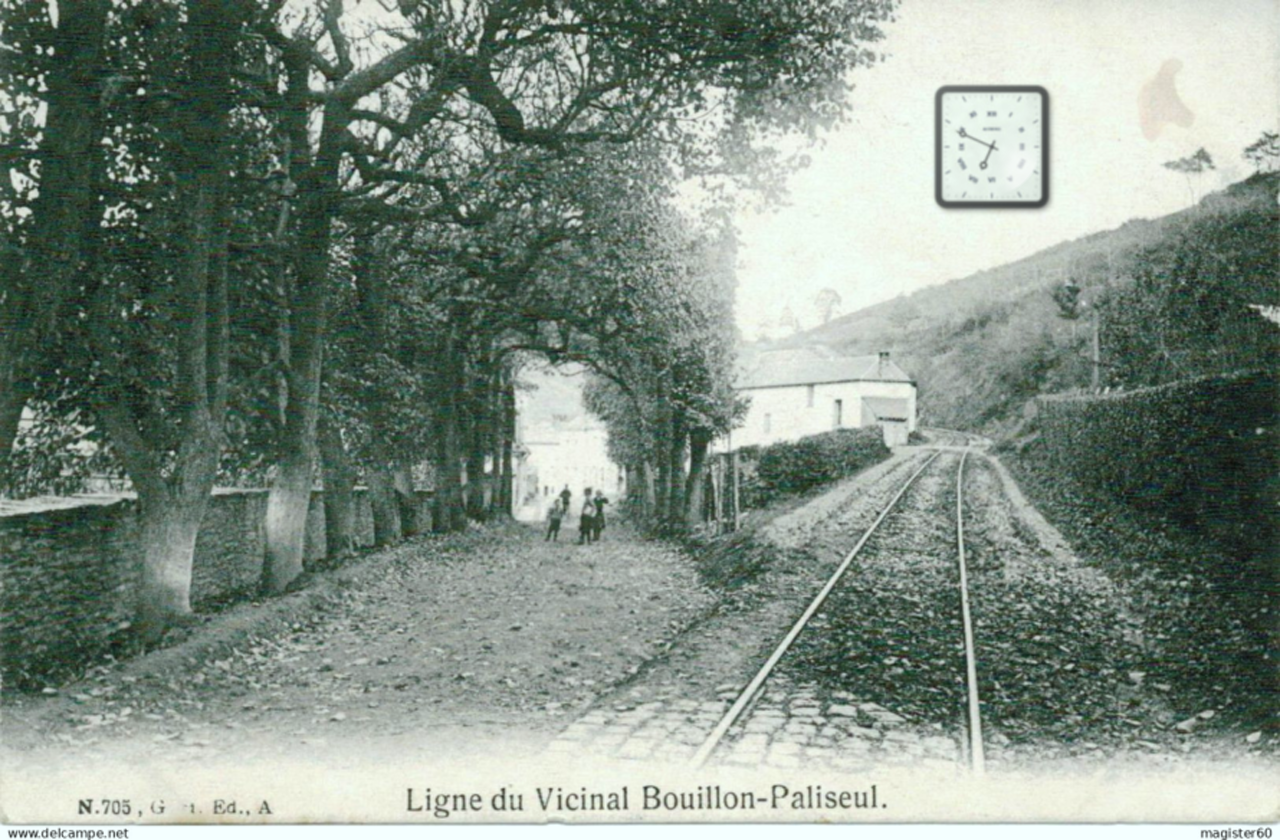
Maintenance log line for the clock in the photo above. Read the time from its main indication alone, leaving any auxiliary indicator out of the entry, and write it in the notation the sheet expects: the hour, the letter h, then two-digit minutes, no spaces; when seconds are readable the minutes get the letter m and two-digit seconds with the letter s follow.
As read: 6h49
